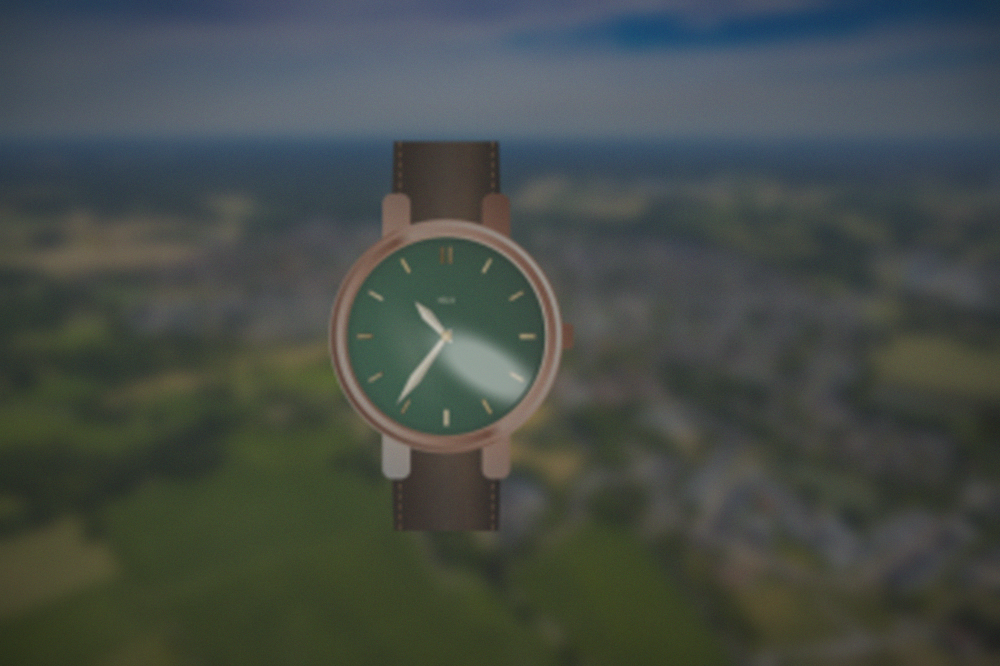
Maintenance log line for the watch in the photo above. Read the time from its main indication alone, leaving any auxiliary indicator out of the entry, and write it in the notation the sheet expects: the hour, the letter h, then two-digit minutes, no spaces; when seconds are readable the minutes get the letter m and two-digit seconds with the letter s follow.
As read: 10h36
